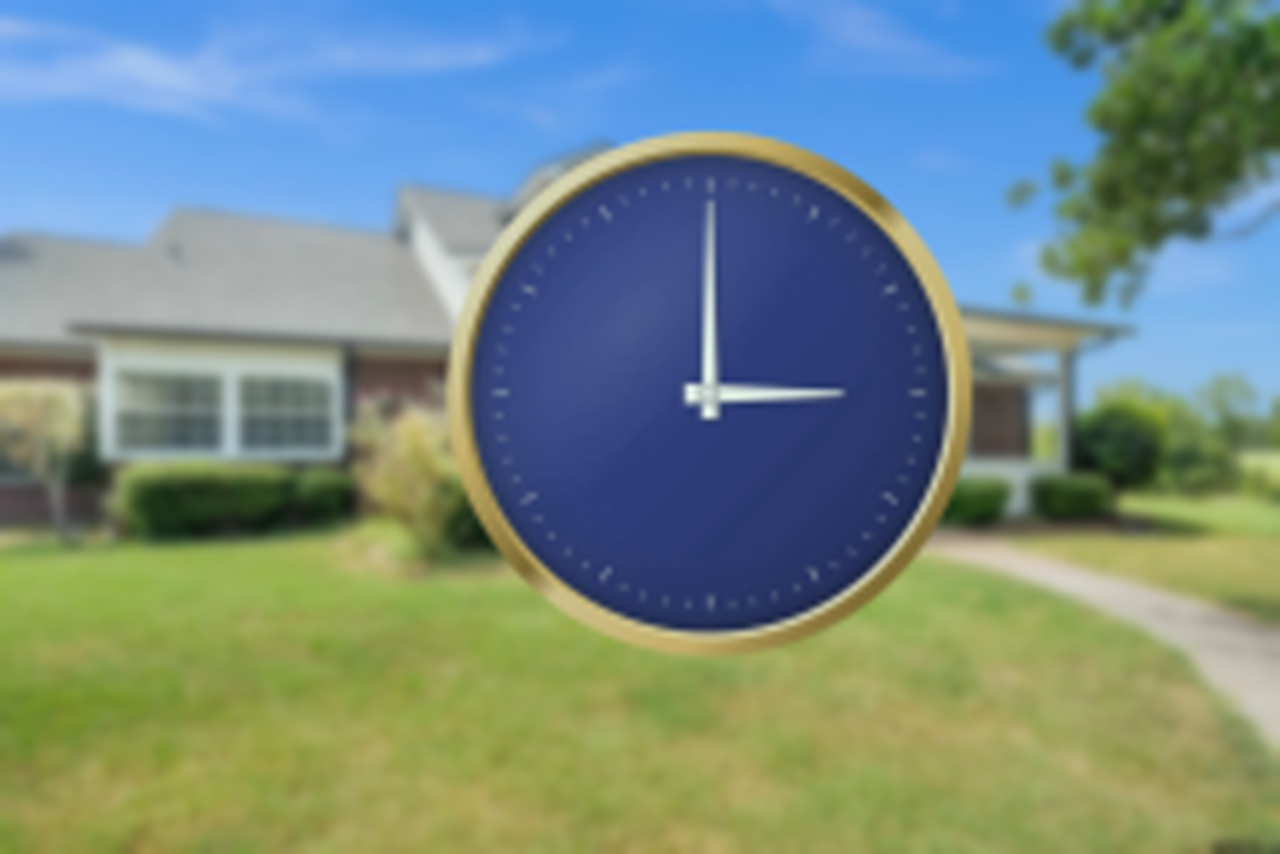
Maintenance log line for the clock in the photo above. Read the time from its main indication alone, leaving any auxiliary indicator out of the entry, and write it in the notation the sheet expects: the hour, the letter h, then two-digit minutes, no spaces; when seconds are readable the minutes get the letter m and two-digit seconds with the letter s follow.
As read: 3h00
